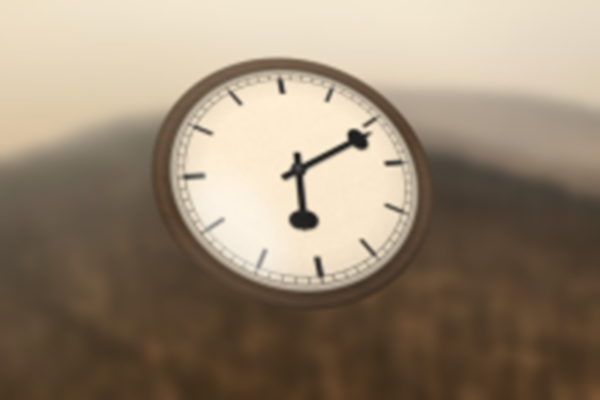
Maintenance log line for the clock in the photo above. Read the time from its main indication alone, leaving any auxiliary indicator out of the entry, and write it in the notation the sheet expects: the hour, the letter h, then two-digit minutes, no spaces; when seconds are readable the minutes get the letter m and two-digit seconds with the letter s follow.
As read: 6h11
